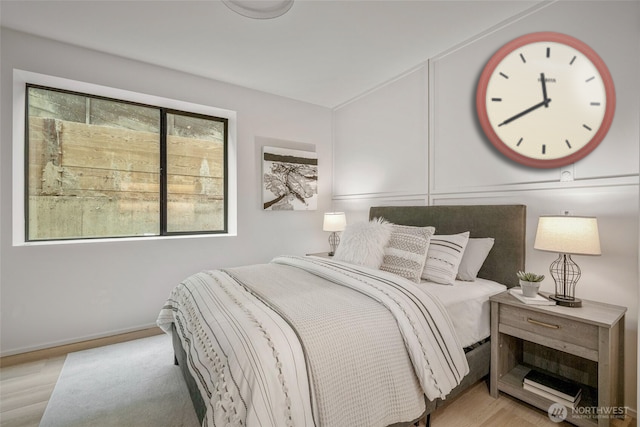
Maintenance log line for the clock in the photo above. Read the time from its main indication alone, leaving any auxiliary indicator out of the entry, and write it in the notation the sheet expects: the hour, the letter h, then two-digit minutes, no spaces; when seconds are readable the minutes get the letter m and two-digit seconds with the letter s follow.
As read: 11h40
